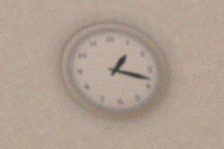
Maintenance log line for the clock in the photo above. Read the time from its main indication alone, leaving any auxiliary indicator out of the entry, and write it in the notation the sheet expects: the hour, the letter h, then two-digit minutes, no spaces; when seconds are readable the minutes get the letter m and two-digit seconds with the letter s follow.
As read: 1h18
